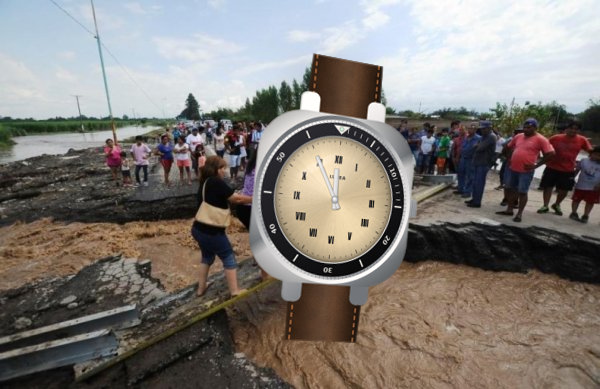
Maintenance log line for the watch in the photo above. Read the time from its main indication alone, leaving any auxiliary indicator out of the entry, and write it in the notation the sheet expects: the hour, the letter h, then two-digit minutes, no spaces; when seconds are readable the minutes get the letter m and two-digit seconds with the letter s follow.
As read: 11h55
